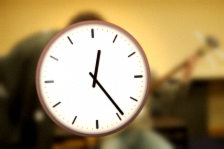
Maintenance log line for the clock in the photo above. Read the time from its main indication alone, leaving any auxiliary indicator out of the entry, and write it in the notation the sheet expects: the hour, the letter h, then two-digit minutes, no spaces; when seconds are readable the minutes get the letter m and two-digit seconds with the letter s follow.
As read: 12h24
